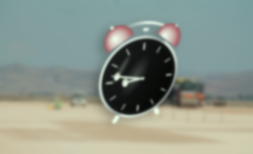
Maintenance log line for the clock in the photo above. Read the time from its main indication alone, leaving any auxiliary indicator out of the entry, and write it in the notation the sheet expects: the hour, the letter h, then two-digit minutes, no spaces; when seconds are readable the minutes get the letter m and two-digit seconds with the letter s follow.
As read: 8h47
